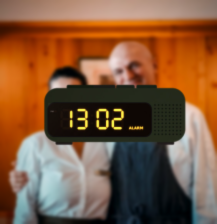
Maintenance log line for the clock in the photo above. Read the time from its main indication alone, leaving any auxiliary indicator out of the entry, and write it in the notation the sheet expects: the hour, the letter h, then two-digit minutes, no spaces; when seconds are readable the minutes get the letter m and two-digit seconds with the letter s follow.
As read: 13h02
